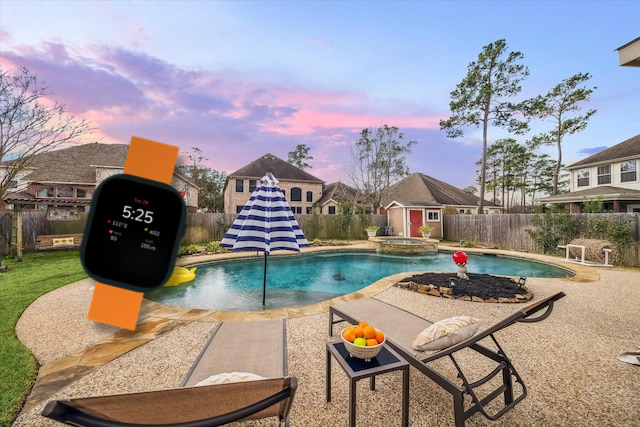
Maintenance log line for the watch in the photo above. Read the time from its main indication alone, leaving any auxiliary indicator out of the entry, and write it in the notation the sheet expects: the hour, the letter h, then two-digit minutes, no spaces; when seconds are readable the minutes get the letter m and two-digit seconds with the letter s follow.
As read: 5h25
